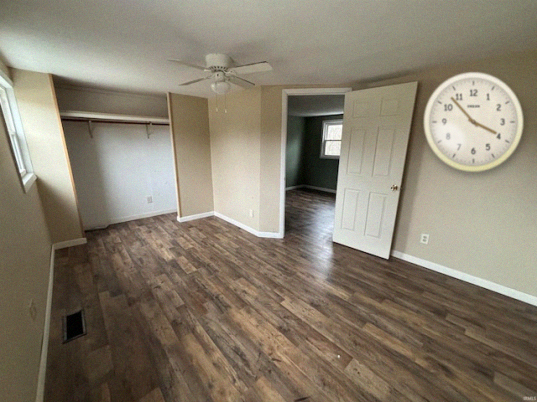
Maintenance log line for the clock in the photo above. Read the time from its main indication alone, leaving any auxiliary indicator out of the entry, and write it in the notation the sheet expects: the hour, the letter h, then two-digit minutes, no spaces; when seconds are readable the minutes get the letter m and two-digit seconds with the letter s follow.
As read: 3h53
